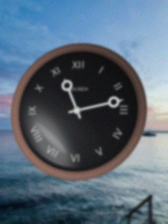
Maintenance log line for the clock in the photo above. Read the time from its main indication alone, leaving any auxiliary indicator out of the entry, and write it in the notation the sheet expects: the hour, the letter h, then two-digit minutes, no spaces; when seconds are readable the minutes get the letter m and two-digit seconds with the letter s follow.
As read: 11h13
